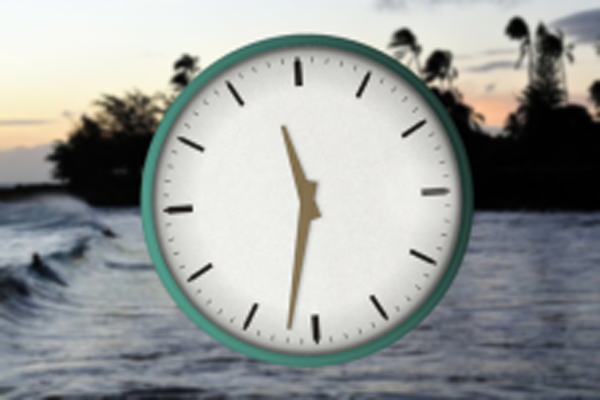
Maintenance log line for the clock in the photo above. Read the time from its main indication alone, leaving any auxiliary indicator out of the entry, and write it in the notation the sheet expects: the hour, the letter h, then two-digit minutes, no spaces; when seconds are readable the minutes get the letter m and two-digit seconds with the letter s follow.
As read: 11h32
